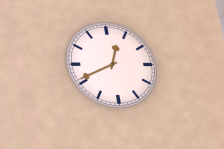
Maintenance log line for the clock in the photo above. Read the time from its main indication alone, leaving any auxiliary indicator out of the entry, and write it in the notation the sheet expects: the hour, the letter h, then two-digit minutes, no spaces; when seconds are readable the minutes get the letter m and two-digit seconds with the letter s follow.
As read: 12h41
